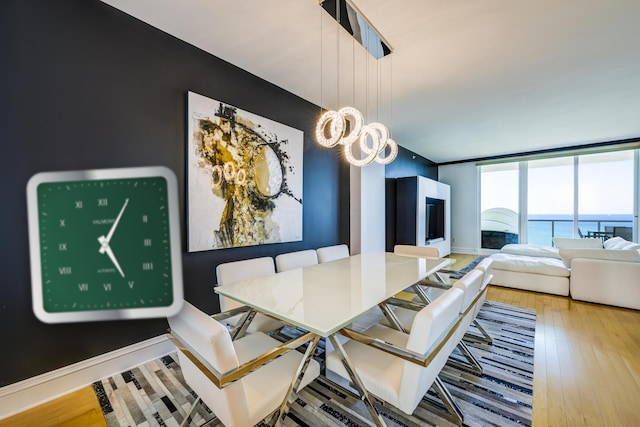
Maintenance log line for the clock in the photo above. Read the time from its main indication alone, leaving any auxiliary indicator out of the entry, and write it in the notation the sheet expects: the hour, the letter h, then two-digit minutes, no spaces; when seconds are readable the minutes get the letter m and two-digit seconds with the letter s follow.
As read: 5h05
